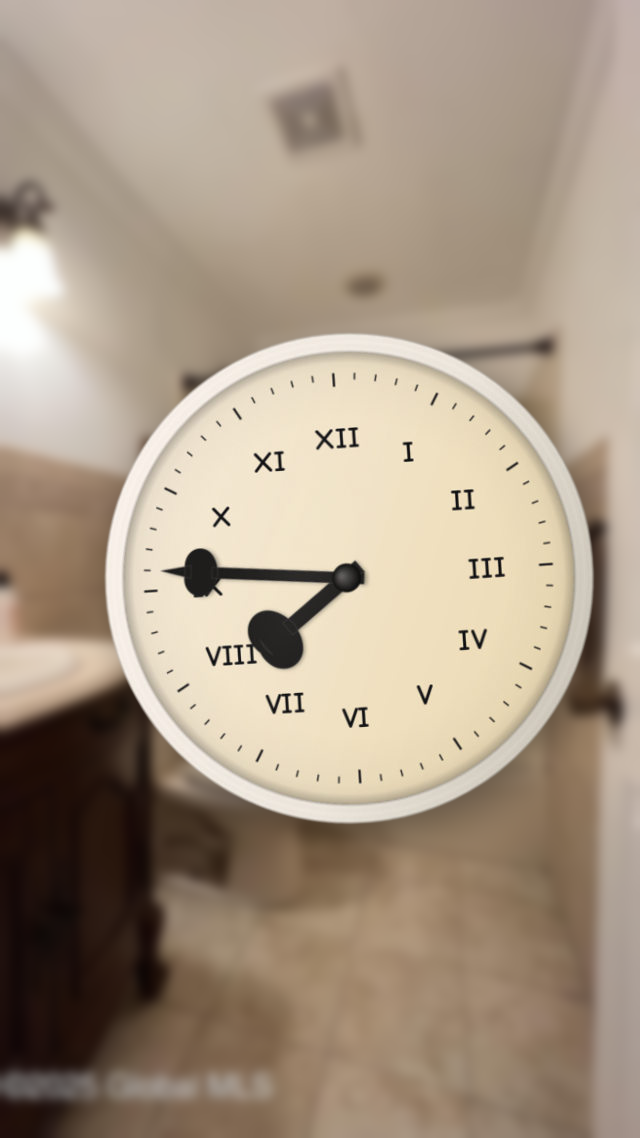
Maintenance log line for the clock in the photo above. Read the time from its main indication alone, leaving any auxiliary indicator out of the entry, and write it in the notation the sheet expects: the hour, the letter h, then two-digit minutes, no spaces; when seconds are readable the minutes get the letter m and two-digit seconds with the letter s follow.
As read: 7h46
